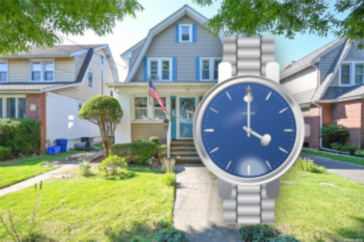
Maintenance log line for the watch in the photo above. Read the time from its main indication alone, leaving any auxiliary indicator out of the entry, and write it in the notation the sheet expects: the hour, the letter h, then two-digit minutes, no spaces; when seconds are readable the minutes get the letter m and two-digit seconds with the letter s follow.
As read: 4h00
